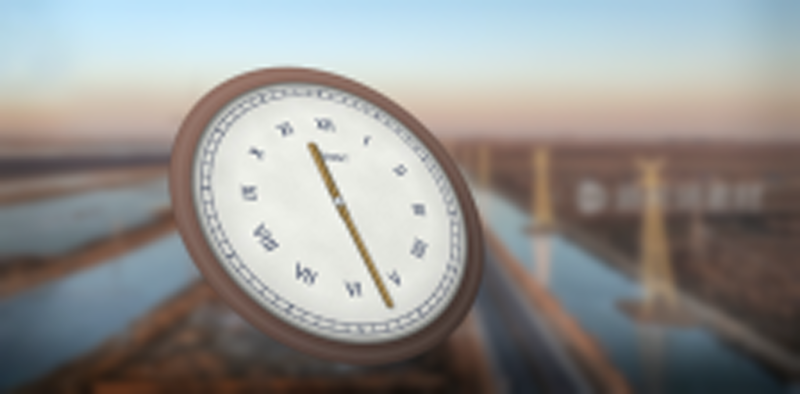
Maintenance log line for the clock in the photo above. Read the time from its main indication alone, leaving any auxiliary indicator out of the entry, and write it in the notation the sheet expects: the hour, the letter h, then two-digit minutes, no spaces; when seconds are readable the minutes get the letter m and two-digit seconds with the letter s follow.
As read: 11h27
